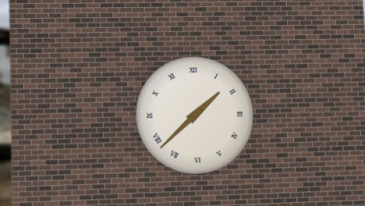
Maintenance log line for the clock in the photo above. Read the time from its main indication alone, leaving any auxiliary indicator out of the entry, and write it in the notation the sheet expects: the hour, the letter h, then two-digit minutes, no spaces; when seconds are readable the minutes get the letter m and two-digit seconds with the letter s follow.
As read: 1h38
